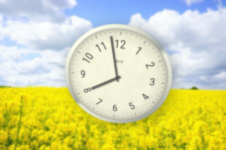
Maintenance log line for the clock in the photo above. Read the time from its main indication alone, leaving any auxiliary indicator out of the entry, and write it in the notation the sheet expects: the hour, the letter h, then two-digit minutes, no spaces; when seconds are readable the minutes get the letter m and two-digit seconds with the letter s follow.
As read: 7h58
